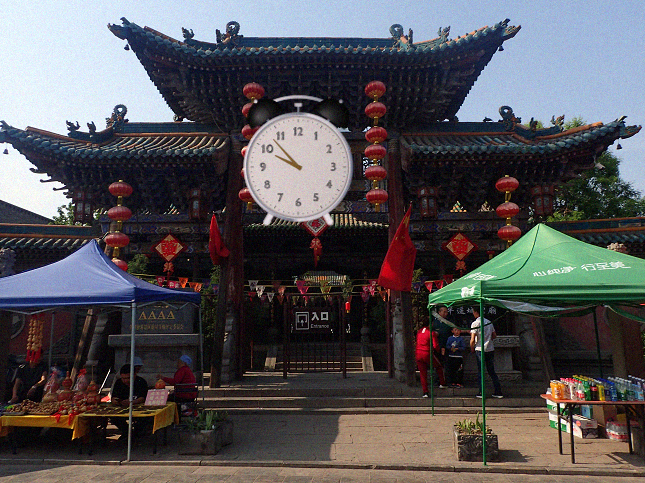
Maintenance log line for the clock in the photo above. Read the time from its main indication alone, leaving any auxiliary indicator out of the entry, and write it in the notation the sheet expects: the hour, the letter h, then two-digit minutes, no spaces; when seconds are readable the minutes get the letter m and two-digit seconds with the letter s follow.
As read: 9h53
